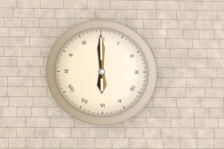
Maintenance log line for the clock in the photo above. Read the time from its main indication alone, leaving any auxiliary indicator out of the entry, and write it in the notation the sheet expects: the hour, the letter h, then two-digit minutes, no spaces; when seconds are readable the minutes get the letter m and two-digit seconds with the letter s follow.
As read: 6h00
